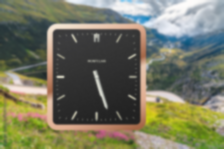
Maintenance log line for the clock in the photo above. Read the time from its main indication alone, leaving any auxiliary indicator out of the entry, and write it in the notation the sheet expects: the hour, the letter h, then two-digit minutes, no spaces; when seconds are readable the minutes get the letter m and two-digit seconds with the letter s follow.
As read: 5h27
